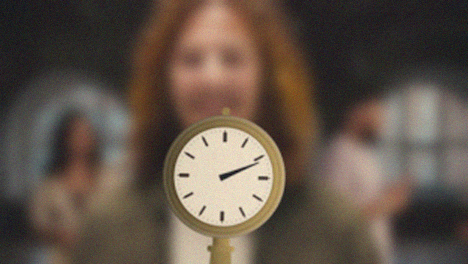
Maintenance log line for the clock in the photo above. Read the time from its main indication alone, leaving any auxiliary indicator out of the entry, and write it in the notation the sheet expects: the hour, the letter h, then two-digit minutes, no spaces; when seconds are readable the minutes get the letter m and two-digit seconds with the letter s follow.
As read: 2h11
